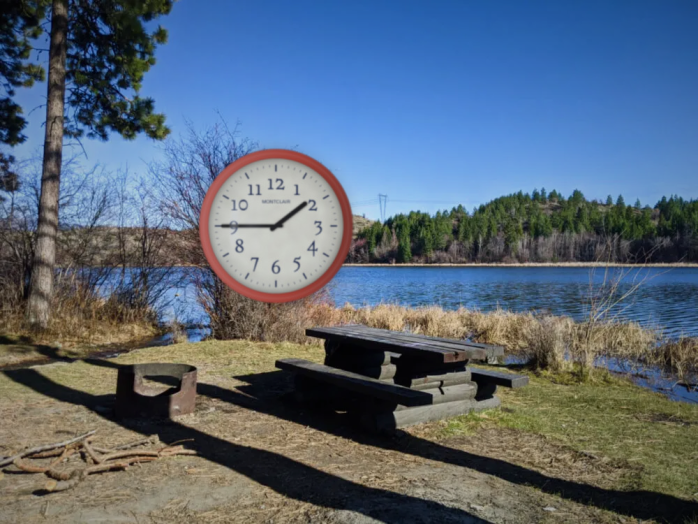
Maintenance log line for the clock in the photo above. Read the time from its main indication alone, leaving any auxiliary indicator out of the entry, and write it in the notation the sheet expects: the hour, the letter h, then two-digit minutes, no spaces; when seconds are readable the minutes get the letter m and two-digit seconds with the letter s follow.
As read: 1h45
